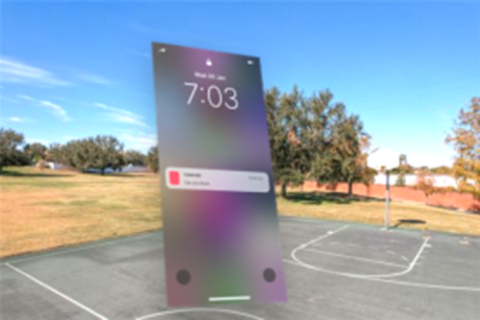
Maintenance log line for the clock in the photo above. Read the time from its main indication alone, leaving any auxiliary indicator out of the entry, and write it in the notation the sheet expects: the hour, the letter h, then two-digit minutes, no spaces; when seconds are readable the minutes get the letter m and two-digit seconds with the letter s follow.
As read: 7h03
